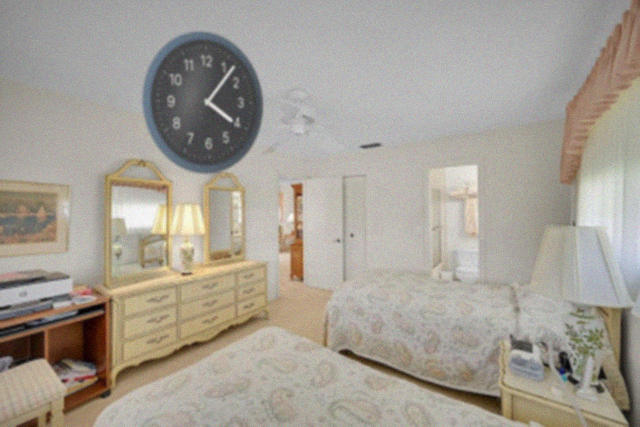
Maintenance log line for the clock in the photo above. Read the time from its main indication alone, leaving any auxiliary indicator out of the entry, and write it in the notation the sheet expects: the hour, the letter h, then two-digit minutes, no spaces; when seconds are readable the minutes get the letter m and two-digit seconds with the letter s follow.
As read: 4h07
